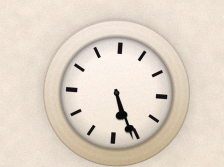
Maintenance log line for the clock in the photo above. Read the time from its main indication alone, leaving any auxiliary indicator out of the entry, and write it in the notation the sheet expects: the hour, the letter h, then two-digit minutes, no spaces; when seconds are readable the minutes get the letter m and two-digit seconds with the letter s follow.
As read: 5h26
